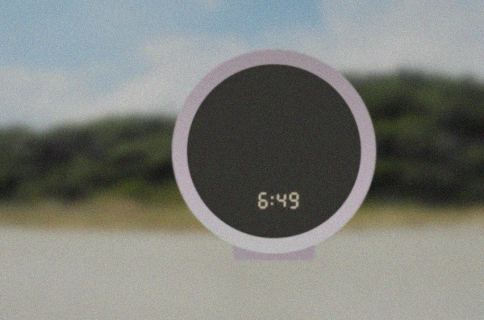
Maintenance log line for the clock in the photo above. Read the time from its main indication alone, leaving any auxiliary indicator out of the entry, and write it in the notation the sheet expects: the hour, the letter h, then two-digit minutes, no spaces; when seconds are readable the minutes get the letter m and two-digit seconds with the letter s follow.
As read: 6h49
